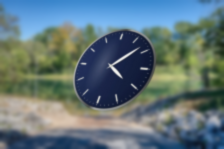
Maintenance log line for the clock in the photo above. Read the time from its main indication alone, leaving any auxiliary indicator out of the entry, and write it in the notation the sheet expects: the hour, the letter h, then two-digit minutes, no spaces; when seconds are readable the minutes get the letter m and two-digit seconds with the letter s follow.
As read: 4h08
